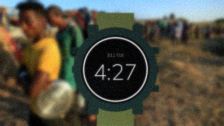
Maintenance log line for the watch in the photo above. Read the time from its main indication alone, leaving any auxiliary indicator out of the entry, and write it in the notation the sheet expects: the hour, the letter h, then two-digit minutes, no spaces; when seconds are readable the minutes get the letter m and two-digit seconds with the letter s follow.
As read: 4h27
